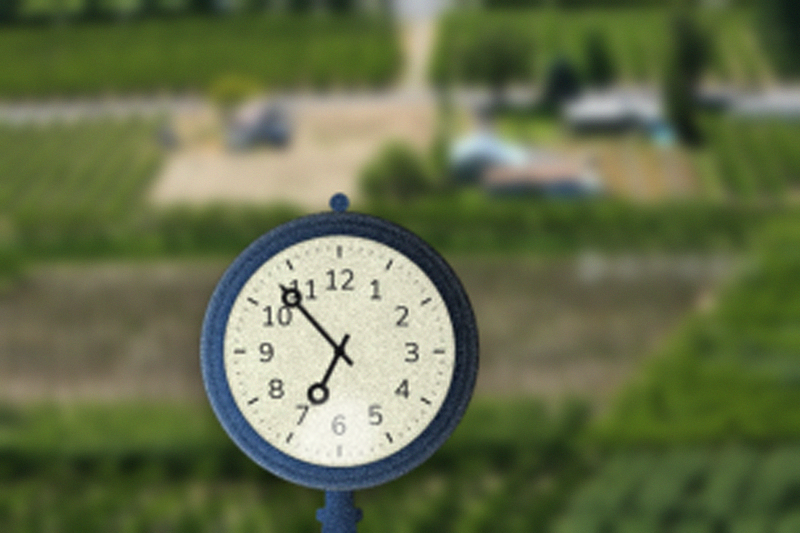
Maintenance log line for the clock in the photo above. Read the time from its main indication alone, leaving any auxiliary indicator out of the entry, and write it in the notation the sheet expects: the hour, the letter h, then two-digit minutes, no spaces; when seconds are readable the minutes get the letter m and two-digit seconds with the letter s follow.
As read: 6h53
